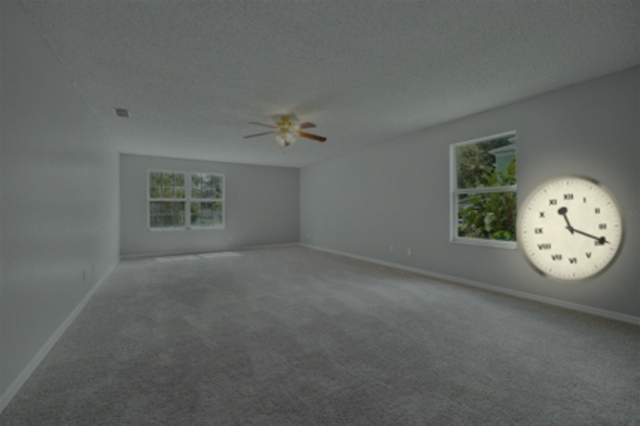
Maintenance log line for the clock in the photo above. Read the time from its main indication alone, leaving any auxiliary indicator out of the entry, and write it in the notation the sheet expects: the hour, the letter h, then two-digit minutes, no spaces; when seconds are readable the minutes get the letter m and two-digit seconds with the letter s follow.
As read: 11h19
